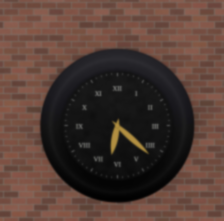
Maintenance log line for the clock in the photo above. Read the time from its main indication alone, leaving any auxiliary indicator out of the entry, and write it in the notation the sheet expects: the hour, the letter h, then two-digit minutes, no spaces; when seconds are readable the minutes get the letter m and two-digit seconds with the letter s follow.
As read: 6h22
